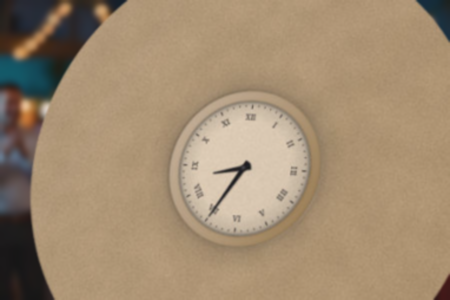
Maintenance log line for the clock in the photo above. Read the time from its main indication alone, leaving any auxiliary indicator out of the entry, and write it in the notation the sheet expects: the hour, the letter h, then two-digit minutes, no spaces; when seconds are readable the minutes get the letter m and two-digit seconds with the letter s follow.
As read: 8h35
